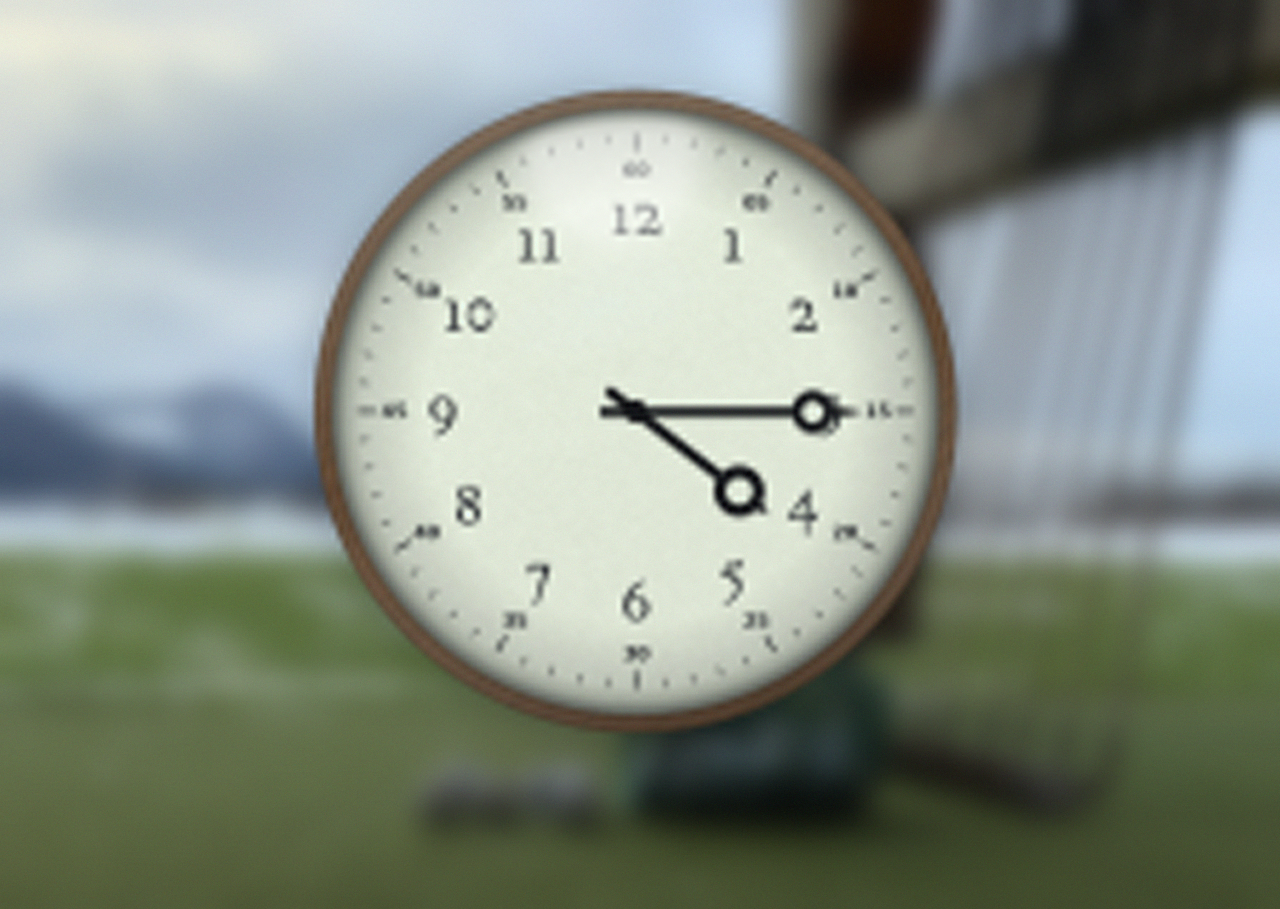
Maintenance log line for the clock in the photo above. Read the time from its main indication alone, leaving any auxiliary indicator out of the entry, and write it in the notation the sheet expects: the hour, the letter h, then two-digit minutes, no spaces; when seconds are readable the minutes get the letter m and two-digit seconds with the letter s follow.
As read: 4h15
